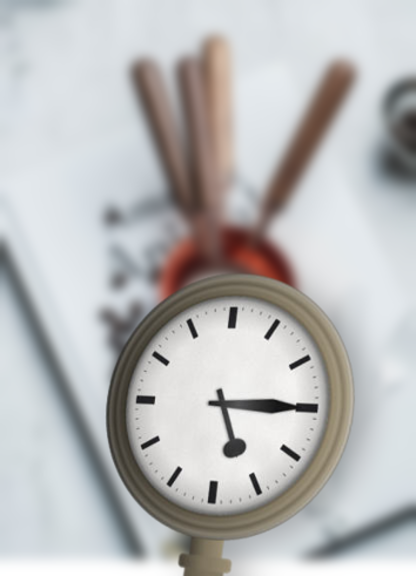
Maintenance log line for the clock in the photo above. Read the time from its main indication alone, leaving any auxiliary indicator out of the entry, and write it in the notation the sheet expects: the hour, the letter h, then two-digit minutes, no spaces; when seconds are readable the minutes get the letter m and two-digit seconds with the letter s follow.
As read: 5h15
